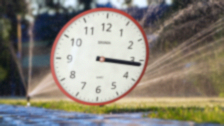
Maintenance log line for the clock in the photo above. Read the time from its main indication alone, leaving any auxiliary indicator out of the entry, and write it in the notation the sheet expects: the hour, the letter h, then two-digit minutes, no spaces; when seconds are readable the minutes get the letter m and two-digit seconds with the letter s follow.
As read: 3h16
